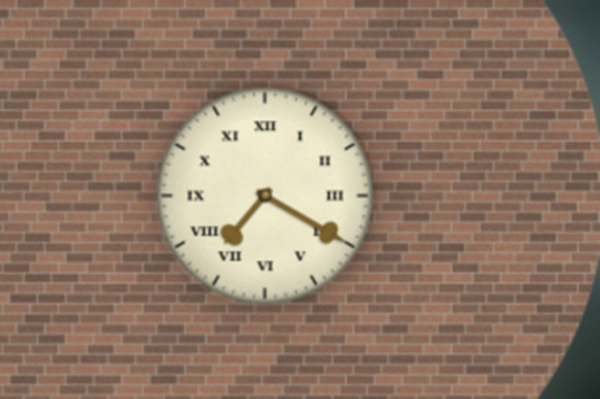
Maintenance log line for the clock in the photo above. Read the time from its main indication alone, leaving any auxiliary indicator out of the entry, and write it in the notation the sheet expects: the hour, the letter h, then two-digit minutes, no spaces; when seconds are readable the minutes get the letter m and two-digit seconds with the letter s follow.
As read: 7h20
